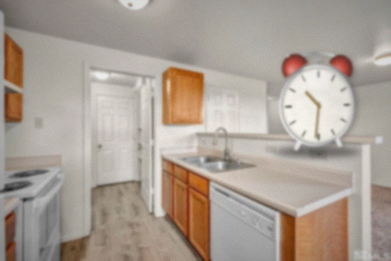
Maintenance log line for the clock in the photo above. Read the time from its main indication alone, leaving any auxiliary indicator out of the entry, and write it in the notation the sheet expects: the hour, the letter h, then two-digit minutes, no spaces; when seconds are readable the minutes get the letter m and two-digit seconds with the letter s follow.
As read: 10h31
